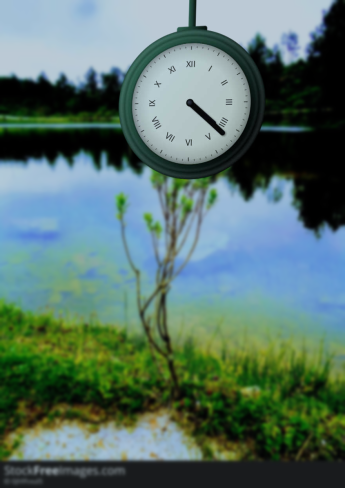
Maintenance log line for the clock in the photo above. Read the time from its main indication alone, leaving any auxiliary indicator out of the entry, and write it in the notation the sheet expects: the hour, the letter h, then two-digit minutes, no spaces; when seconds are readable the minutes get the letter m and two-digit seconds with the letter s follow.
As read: 4h22
